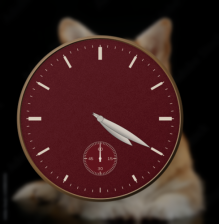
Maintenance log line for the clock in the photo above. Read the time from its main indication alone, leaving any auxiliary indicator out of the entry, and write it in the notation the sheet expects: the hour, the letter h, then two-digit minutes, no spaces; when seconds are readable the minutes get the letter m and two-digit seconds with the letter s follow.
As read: 4h20
